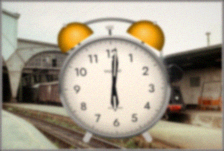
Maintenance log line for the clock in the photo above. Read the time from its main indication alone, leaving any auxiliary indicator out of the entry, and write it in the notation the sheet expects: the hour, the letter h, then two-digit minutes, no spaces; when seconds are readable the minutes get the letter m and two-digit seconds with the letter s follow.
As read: 6h01
